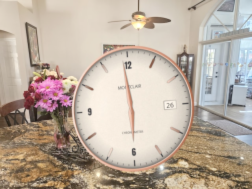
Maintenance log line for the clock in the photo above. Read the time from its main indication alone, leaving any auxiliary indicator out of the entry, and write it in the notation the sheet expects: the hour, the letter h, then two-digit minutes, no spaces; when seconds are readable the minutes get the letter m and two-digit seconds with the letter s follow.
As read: 5h59
